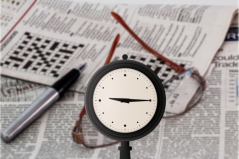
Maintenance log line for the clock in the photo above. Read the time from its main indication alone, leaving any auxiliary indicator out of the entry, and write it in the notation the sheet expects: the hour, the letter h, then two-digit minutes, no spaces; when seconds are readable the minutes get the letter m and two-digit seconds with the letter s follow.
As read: 9h15
